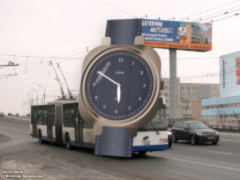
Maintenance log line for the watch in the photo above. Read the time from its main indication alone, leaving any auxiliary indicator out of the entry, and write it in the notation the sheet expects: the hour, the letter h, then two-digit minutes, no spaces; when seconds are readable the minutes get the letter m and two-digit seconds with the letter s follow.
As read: 5h50
